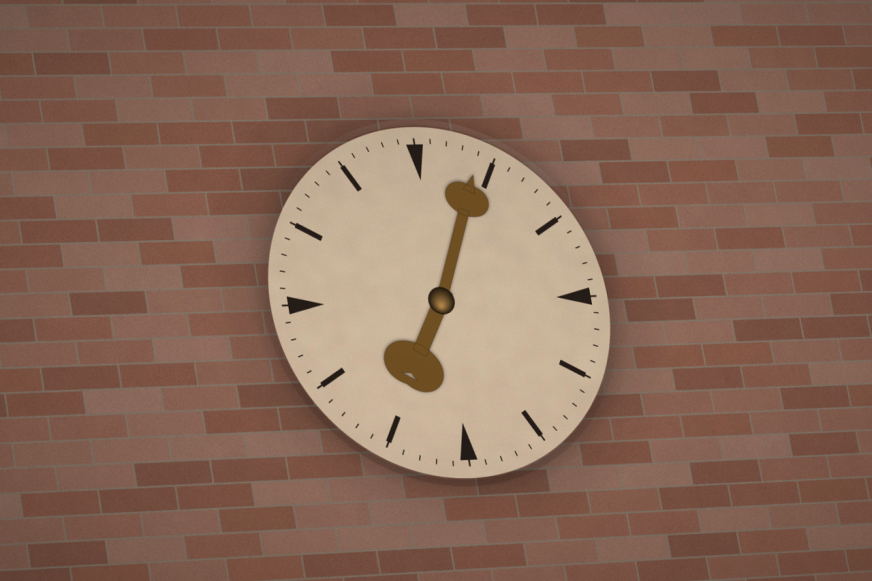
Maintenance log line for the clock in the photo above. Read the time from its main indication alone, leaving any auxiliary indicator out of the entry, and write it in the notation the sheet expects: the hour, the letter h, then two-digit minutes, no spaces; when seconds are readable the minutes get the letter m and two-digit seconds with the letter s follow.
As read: 7h04
